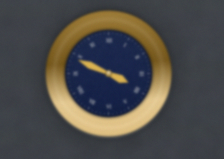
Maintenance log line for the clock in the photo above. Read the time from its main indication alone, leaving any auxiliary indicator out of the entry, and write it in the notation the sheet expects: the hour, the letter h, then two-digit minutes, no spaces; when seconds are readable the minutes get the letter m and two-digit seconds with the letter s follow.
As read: 3h49
